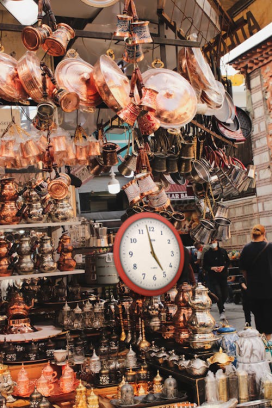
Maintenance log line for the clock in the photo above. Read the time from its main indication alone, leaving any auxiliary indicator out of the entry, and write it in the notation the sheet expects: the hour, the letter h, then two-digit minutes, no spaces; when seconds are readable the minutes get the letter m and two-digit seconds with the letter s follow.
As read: 4h58
